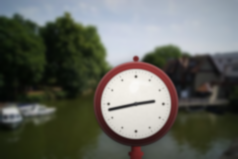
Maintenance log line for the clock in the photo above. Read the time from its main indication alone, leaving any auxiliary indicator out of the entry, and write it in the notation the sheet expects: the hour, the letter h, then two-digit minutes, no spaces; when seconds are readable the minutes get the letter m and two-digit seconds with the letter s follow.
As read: 2h43
